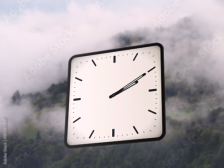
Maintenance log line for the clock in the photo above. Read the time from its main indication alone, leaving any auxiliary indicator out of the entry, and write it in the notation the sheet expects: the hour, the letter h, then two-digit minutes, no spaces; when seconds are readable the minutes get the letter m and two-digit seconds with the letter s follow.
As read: 2h10
